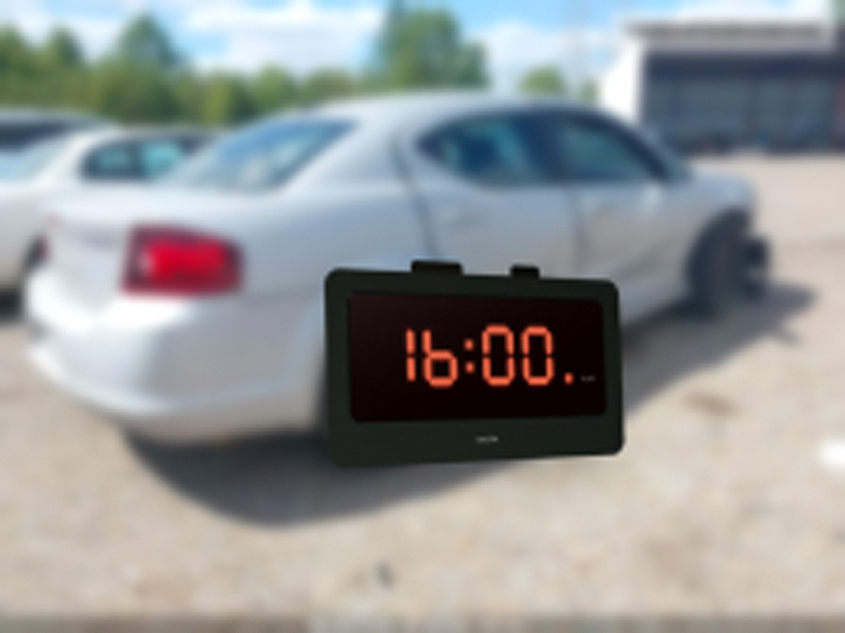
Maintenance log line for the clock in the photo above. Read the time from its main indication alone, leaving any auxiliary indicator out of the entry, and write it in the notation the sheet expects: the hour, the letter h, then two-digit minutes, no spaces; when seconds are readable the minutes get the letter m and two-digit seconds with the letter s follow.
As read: 16h00
